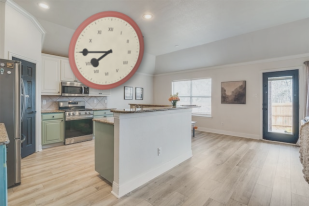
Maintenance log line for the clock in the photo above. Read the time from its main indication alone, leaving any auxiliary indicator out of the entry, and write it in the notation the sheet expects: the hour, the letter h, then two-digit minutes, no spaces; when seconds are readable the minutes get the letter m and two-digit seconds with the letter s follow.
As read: 7h45
